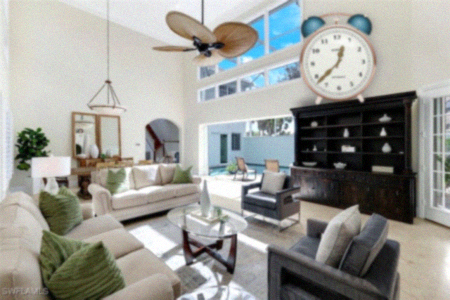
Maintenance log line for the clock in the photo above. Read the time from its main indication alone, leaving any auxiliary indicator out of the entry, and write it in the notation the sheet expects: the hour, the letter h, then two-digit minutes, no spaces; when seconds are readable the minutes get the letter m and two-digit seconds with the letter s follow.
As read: 12h38
